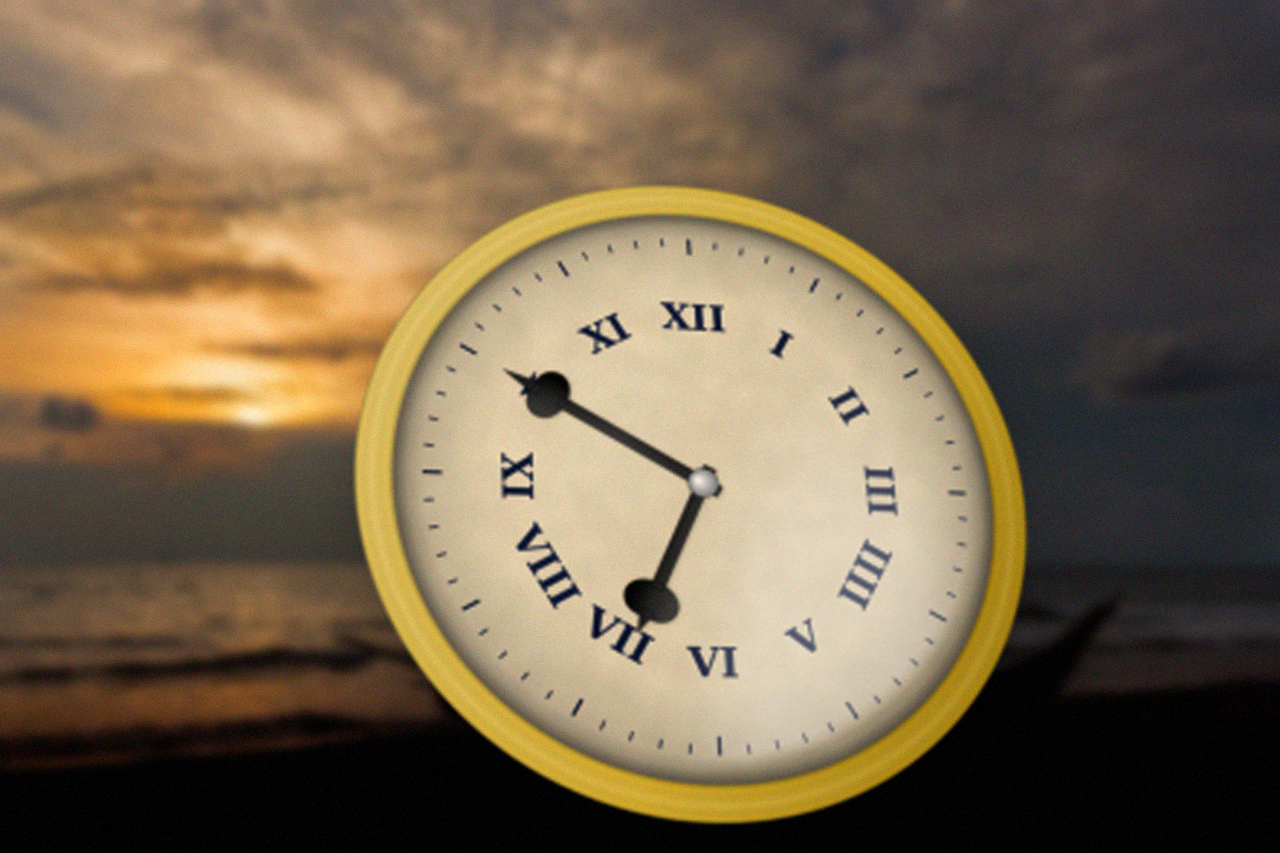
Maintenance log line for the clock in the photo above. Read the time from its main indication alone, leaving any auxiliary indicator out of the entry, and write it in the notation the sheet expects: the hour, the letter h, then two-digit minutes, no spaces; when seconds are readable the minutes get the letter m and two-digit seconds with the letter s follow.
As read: 6h50
